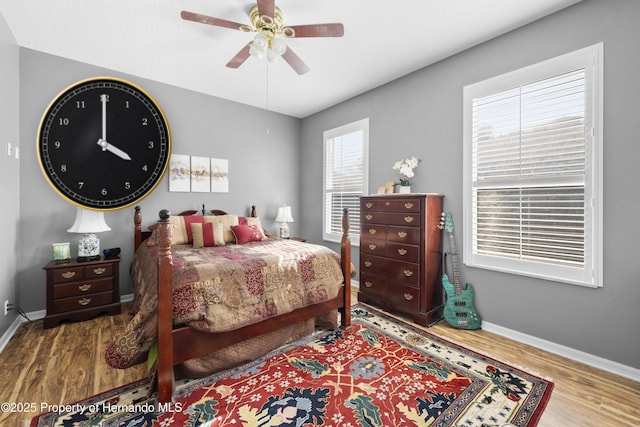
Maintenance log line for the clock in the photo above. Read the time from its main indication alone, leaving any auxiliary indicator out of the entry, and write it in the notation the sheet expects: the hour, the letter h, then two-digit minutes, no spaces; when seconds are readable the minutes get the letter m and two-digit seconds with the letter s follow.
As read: 4h00
